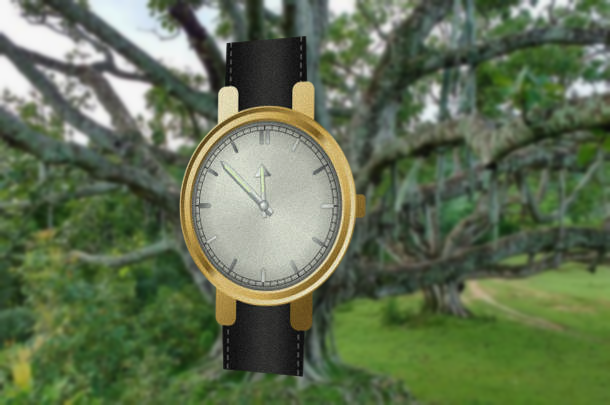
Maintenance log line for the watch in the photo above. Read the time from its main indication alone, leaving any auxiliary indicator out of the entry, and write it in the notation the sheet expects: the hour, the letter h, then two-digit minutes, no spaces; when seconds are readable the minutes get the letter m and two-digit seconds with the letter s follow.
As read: 11h52
